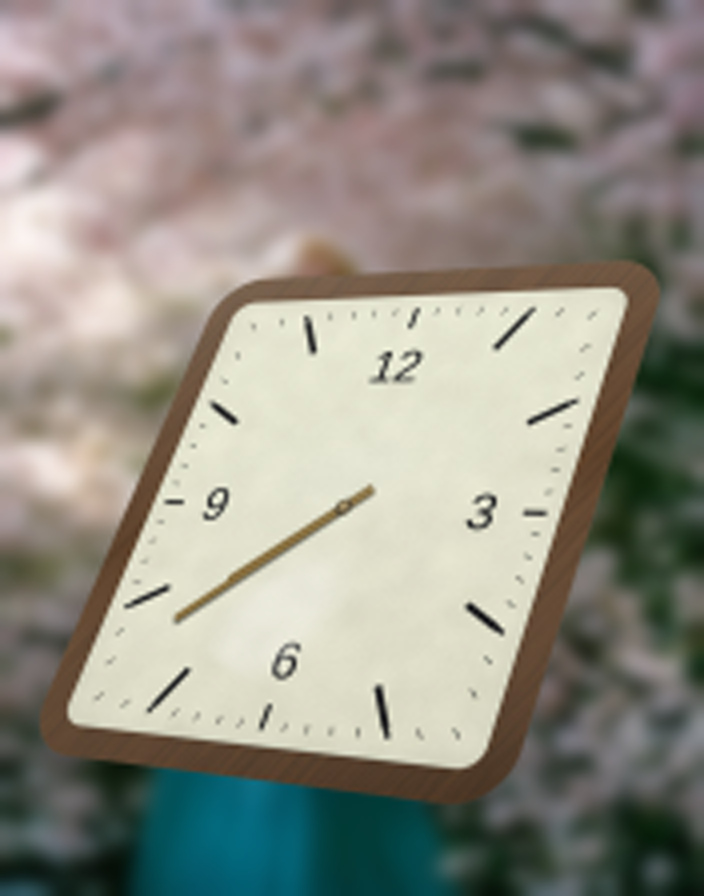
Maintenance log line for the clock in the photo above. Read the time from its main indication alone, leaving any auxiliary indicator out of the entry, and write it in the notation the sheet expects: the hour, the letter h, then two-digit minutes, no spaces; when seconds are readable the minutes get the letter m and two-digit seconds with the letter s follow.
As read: 7h38
